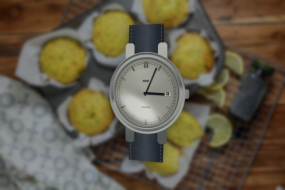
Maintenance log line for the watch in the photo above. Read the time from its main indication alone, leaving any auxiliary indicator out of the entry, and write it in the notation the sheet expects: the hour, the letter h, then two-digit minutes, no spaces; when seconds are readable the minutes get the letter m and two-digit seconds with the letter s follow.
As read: 3h04
